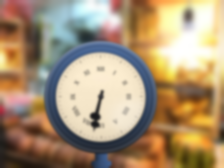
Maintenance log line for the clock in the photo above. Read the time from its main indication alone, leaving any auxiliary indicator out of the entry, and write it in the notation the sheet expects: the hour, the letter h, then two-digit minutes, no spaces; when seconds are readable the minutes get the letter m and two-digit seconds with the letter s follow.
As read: 6h32
